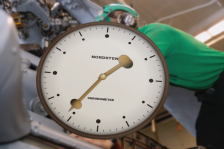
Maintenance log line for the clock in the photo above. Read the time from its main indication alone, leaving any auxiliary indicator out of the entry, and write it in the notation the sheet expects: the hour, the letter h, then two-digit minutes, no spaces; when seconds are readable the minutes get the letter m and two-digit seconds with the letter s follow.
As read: 1h36
